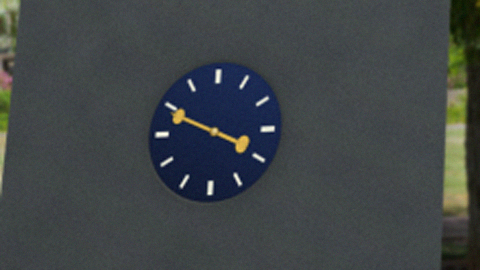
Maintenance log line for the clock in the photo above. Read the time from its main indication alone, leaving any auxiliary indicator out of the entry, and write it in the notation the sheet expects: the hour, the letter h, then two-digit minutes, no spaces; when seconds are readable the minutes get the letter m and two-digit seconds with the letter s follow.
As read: 3h49
